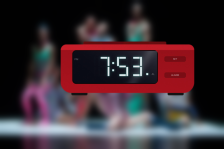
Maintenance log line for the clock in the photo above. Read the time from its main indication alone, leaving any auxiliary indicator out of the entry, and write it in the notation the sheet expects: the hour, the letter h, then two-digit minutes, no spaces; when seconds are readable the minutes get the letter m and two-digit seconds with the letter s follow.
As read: 7h53
